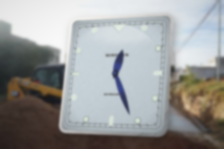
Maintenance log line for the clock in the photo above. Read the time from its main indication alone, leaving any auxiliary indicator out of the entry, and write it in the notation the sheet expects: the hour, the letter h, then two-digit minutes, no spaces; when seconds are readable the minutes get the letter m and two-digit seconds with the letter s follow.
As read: 12h26
